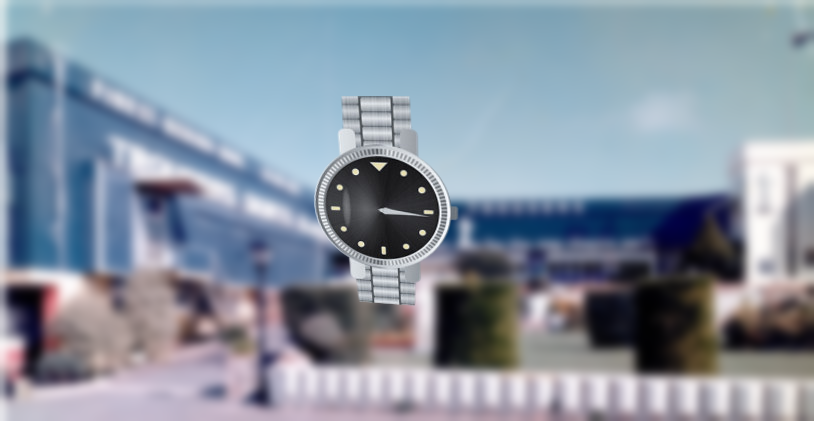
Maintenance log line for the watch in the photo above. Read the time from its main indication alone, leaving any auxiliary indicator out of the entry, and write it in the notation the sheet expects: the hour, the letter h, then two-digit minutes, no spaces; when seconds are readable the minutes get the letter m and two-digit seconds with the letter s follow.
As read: 3h16
